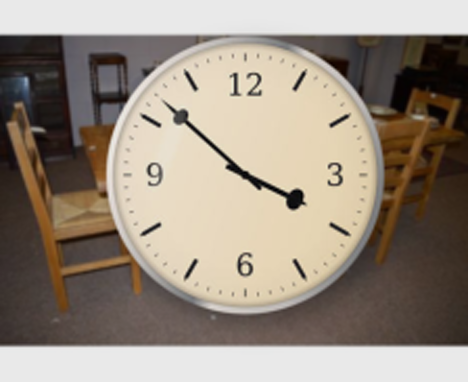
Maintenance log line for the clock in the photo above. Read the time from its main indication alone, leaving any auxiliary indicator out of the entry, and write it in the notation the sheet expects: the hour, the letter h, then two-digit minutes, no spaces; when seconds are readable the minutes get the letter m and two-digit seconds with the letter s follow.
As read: 3h52
